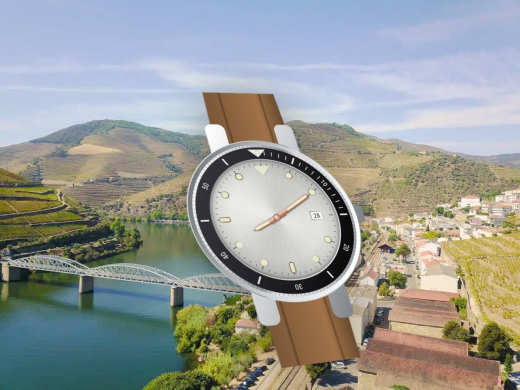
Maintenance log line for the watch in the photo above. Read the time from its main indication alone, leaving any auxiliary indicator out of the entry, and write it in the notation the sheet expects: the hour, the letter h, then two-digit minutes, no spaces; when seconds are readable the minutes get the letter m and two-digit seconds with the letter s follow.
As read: 8h10
